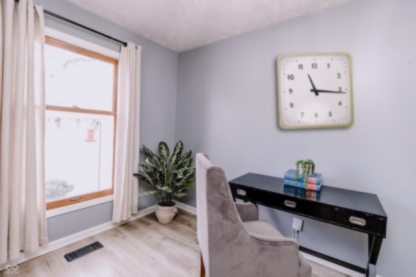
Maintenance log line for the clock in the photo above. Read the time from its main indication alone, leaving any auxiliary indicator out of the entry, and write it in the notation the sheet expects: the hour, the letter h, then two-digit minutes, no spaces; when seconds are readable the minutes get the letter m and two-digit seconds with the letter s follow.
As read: 11h16
